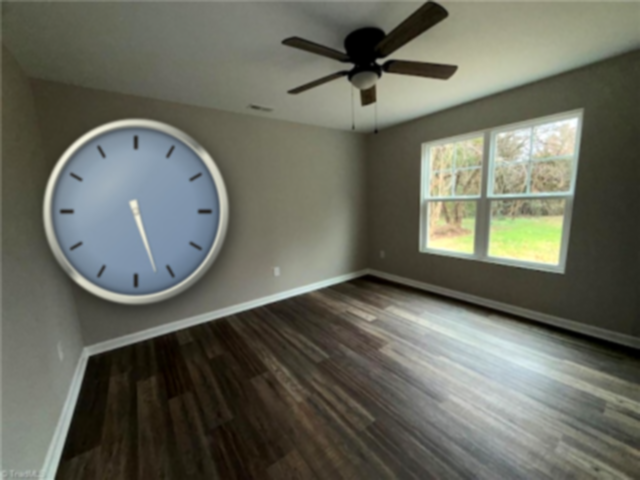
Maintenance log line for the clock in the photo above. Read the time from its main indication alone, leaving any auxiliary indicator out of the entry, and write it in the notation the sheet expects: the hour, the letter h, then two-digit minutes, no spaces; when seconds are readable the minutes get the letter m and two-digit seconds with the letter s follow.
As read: 5h27
